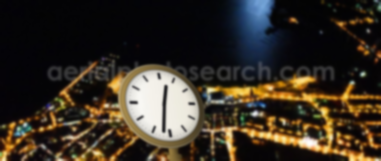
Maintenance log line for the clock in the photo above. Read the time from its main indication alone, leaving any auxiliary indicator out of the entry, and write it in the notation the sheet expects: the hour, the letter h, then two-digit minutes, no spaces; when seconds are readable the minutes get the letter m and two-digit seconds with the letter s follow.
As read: 12h32
